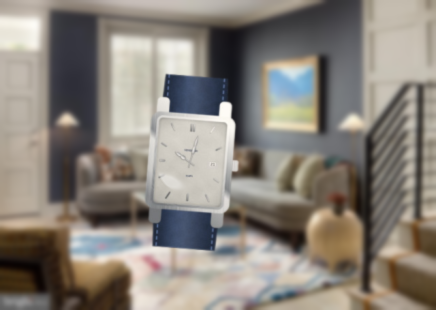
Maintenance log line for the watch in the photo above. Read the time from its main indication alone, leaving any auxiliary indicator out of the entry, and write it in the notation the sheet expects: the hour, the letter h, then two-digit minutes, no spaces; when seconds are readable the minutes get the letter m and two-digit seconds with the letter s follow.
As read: 10h02
